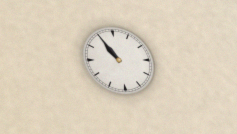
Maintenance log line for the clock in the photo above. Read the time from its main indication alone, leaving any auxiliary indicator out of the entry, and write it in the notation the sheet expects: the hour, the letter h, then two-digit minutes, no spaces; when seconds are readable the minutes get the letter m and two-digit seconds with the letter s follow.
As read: 10h55
